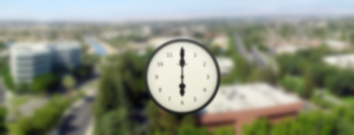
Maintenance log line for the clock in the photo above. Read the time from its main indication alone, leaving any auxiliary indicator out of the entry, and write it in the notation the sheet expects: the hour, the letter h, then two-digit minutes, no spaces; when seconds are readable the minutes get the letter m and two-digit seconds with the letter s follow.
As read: 6h00
